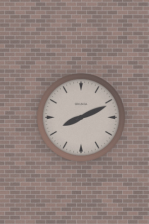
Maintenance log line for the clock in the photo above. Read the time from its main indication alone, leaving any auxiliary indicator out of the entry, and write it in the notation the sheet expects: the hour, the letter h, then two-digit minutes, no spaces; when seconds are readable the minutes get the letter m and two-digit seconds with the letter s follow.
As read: 8h11
